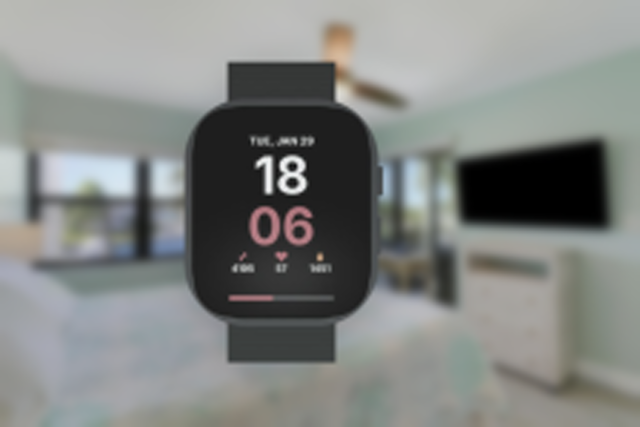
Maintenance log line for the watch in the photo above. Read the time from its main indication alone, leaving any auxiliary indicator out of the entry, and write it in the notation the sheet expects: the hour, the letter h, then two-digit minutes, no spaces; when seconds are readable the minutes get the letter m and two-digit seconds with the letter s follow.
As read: 18h06
